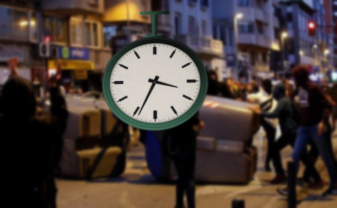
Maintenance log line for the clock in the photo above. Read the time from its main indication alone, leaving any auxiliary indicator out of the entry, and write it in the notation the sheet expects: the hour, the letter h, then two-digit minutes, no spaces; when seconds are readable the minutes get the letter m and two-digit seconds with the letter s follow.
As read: 3h34
